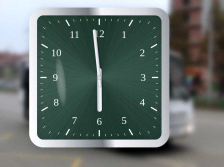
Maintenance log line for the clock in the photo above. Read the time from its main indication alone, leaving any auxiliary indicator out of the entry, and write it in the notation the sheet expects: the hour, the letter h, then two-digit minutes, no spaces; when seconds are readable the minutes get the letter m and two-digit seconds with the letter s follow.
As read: 5h59
